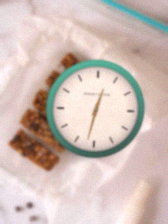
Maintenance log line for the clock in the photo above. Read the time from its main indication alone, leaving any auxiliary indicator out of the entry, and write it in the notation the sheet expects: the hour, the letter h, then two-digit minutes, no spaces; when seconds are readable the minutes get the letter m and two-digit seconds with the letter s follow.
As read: 12h32
